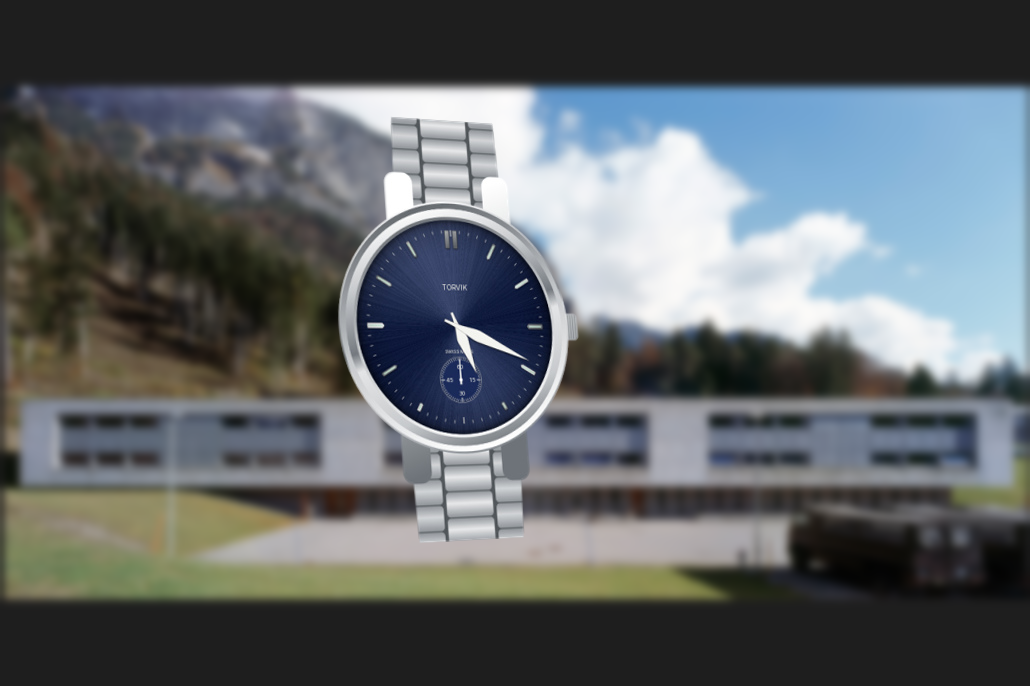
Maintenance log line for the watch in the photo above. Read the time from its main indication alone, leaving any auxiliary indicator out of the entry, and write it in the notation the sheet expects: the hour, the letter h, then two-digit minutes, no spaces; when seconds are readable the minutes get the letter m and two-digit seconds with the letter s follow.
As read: 5h19
